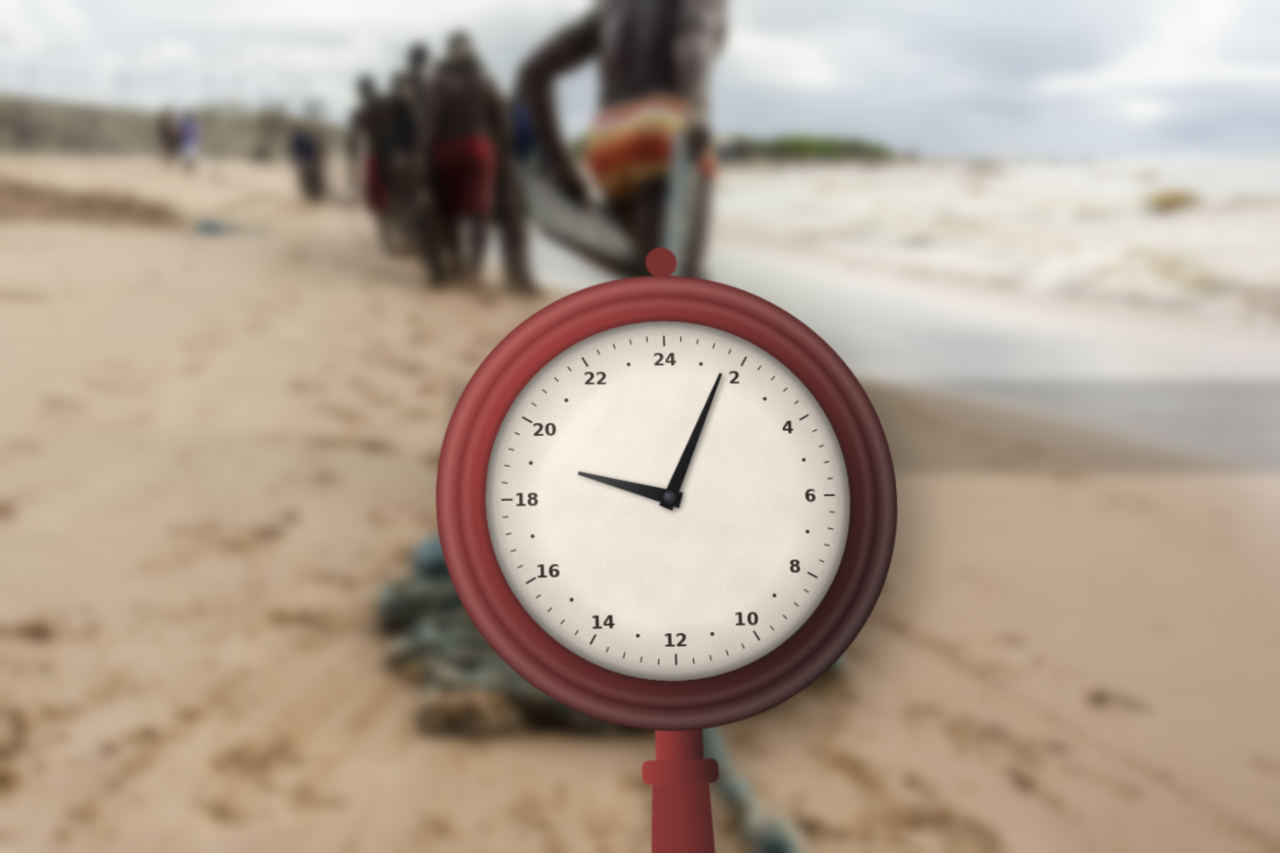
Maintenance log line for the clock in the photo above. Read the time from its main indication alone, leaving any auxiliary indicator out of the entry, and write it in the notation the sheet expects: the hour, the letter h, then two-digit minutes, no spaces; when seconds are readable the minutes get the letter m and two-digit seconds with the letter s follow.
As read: 19h04
